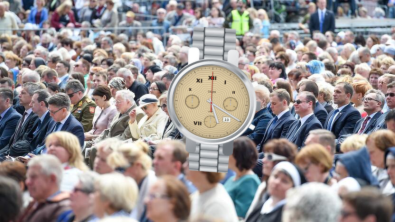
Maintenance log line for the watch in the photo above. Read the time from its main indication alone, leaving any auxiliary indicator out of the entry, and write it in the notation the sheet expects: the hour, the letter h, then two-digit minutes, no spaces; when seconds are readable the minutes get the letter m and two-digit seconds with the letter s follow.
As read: 5h20
